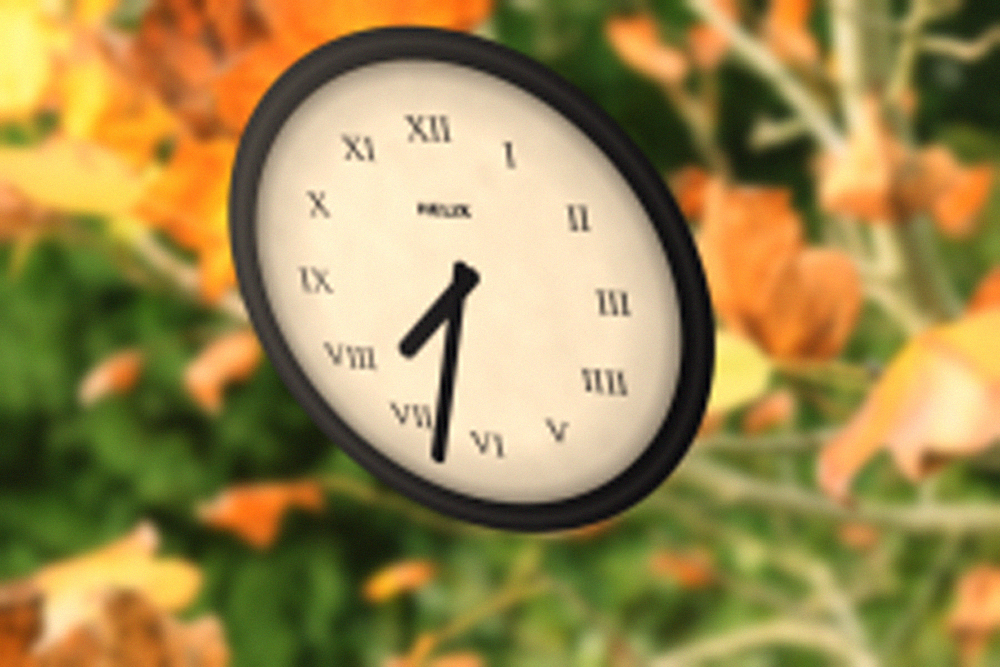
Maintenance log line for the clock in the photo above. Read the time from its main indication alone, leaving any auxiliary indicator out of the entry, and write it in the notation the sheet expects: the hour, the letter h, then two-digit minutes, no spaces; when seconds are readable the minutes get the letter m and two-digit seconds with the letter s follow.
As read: 7h33
